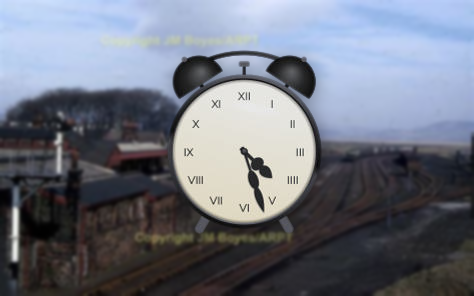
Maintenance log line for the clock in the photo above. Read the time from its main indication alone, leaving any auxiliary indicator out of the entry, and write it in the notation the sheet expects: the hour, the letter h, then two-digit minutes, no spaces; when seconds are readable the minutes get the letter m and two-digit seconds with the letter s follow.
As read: 4h27
